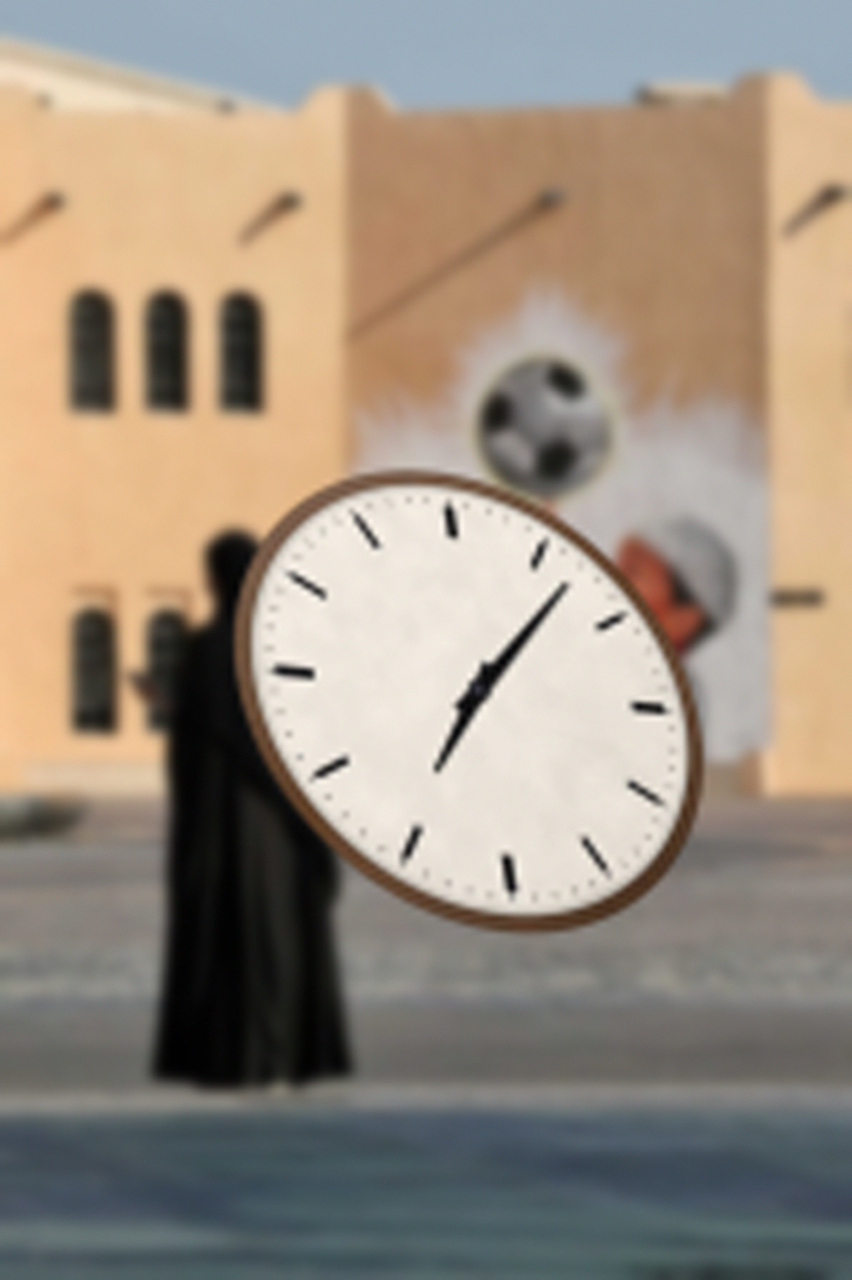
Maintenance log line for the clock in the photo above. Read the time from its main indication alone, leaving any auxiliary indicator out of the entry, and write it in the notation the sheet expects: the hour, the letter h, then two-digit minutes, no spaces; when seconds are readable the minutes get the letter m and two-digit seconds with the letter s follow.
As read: 7h07
